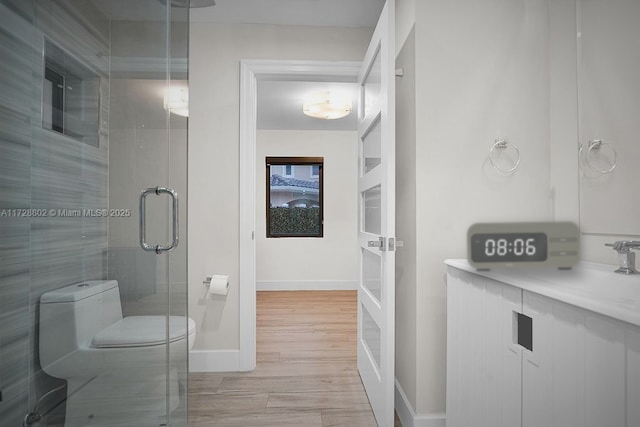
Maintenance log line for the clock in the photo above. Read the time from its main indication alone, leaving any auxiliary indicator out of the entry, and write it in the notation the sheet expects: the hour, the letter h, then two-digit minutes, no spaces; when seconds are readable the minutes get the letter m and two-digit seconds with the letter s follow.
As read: 8h06
